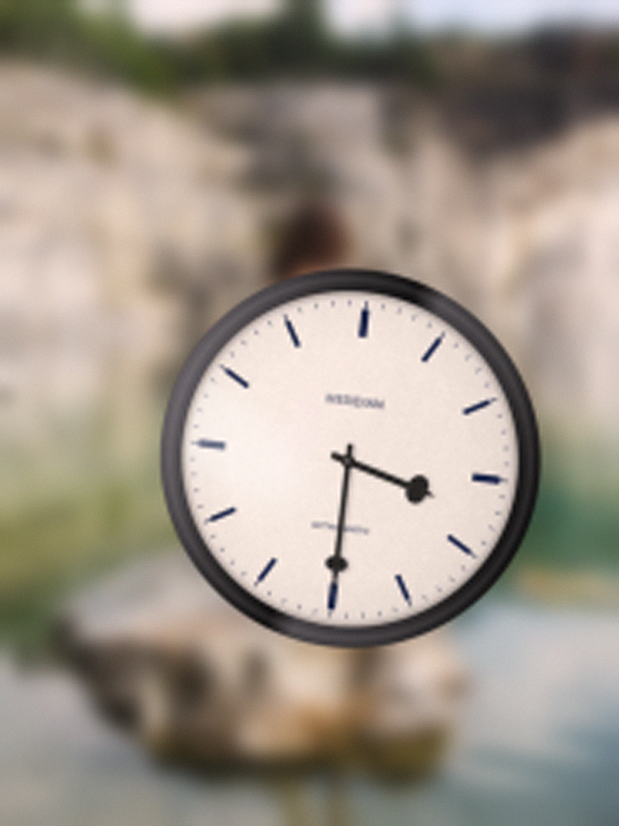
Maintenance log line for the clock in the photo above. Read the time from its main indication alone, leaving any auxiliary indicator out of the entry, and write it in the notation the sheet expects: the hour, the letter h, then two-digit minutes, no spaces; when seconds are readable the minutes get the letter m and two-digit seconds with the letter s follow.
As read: 3h30
